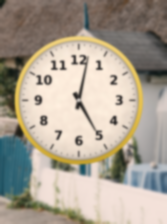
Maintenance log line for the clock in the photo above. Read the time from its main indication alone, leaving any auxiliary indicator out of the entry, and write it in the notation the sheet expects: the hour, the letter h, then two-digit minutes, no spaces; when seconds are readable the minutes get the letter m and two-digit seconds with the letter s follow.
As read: 5h02
